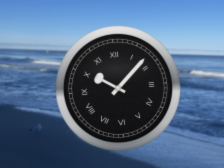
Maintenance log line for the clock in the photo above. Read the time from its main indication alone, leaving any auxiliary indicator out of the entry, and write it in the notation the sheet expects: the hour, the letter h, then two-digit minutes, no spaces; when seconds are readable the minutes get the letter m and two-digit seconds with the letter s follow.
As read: 10h08
